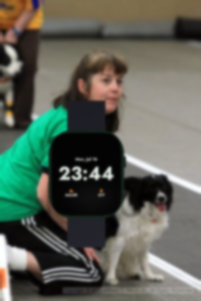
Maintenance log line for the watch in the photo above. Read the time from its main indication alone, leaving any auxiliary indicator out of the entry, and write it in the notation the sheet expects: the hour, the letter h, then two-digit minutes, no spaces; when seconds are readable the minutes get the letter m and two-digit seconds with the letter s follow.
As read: 23h44
